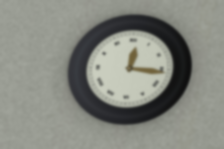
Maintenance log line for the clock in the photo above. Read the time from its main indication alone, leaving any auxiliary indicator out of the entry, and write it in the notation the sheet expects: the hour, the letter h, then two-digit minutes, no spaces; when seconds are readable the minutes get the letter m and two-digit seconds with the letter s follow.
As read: 12h16
